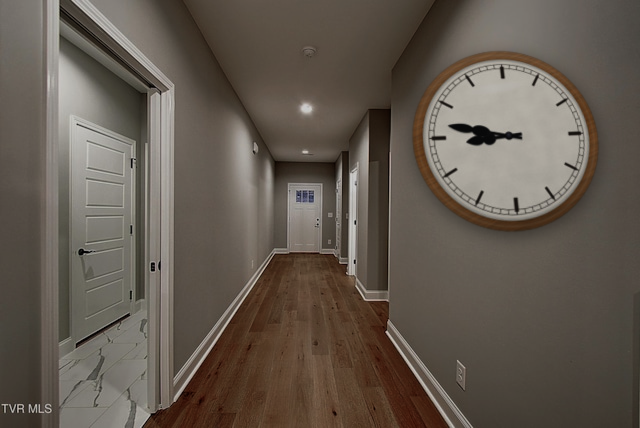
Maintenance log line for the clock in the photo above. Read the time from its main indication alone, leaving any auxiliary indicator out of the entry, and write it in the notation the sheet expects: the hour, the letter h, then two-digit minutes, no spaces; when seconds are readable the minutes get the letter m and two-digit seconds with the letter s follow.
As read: 8h47
